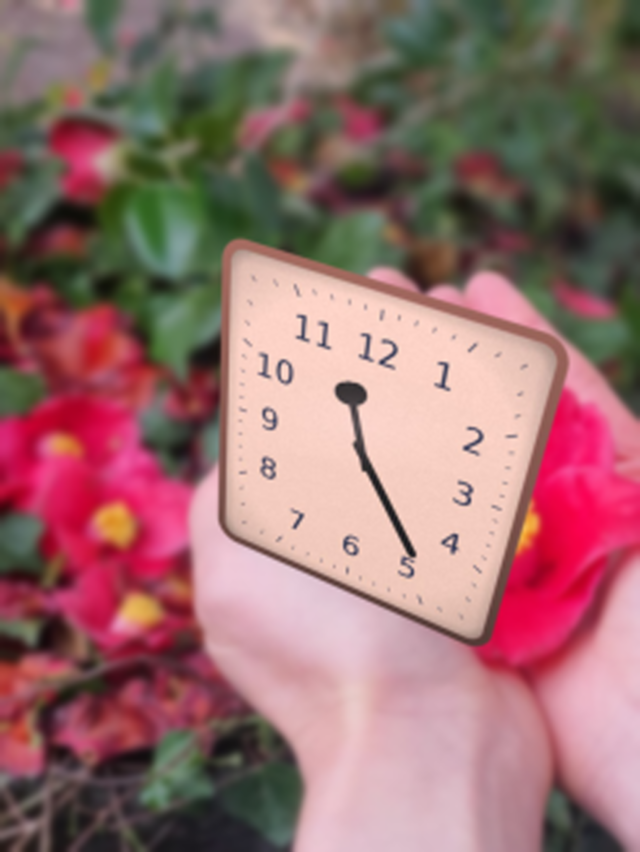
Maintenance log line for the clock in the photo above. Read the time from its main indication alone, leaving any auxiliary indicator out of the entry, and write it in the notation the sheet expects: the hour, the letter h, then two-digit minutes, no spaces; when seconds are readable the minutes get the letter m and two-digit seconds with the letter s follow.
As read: 11h24
